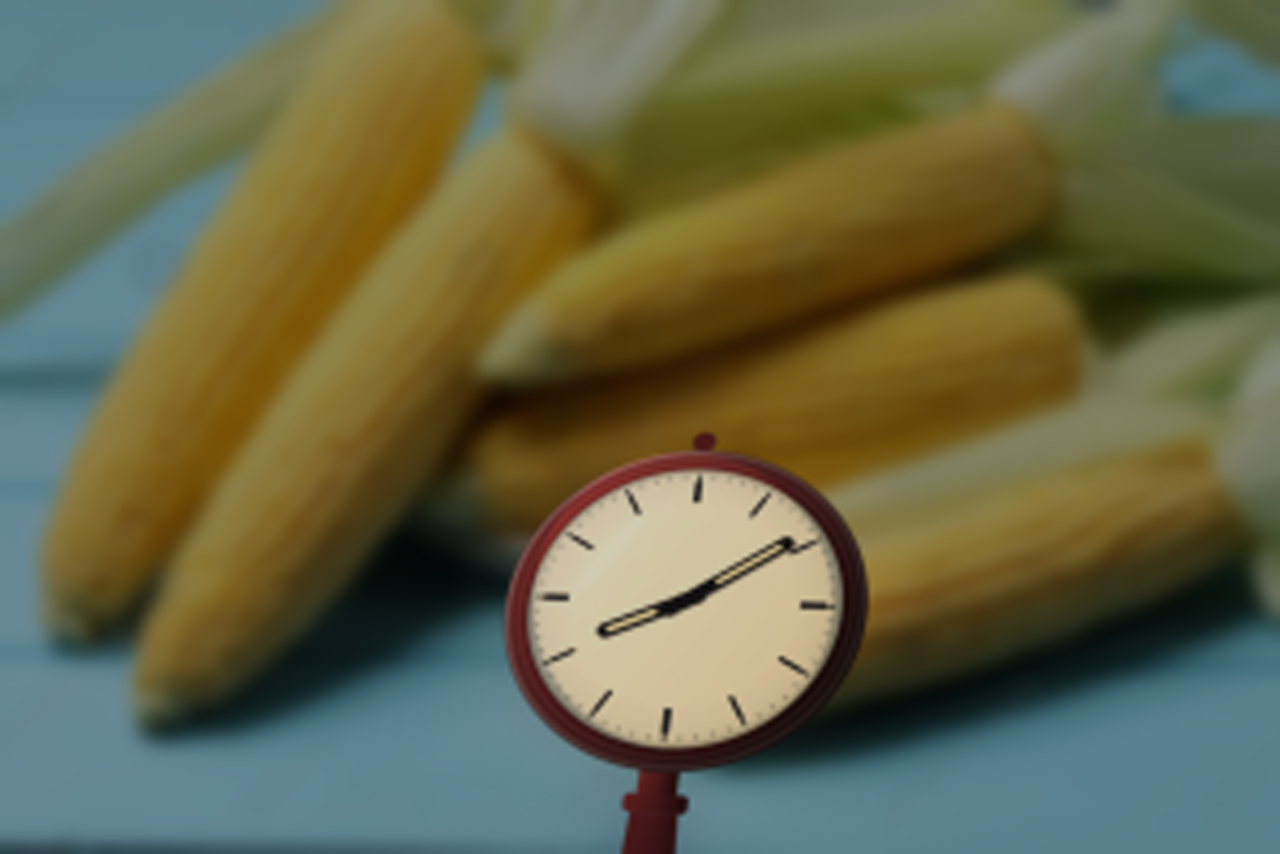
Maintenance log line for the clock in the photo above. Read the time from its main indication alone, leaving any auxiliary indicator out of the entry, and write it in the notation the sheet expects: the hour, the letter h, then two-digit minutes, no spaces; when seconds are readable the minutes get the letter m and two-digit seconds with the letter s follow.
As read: 8h09
